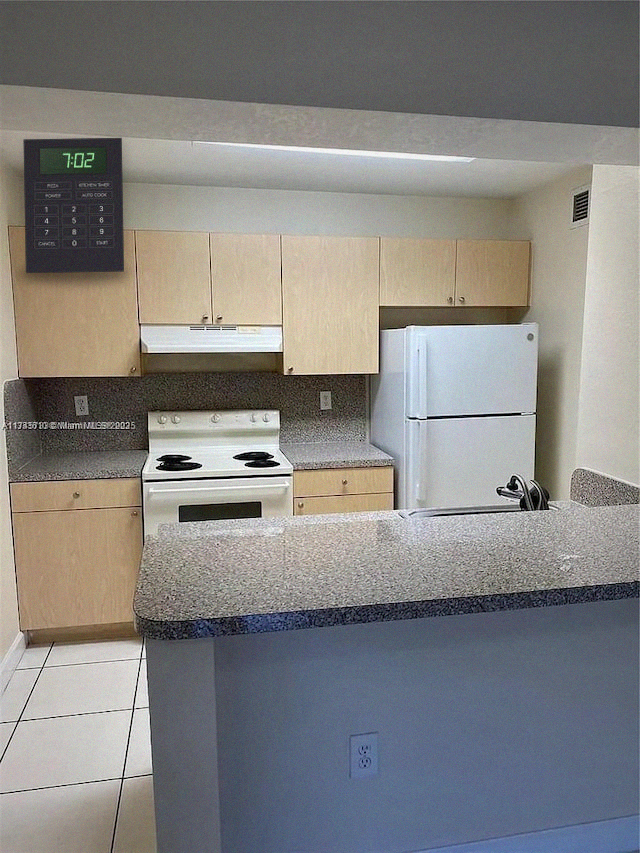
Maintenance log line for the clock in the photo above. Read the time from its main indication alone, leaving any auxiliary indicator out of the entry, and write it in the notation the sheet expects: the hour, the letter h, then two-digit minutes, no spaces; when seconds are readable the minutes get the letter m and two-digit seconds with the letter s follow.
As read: 7h02
